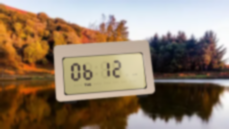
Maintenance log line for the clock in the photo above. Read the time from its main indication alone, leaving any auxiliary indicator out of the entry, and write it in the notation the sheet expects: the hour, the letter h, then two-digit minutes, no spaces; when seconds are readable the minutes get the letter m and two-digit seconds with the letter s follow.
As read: 6h12
